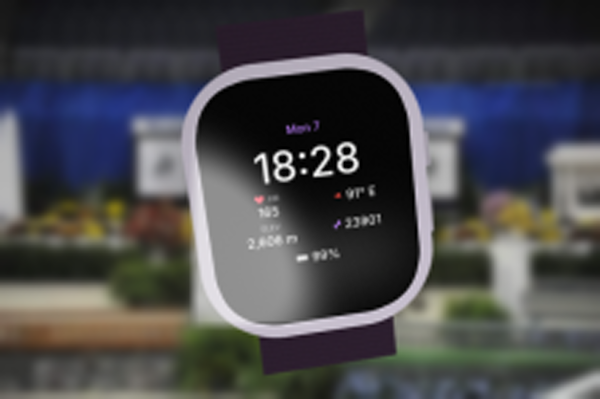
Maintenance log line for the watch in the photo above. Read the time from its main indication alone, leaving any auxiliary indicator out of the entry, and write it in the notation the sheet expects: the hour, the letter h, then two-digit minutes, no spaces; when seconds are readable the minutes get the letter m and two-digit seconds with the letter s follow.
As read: 18h28
